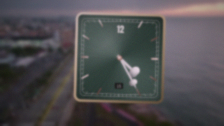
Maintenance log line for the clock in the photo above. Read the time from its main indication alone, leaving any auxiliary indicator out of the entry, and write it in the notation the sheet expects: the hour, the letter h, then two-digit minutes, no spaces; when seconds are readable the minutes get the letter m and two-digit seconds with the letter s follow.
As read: 4h25
